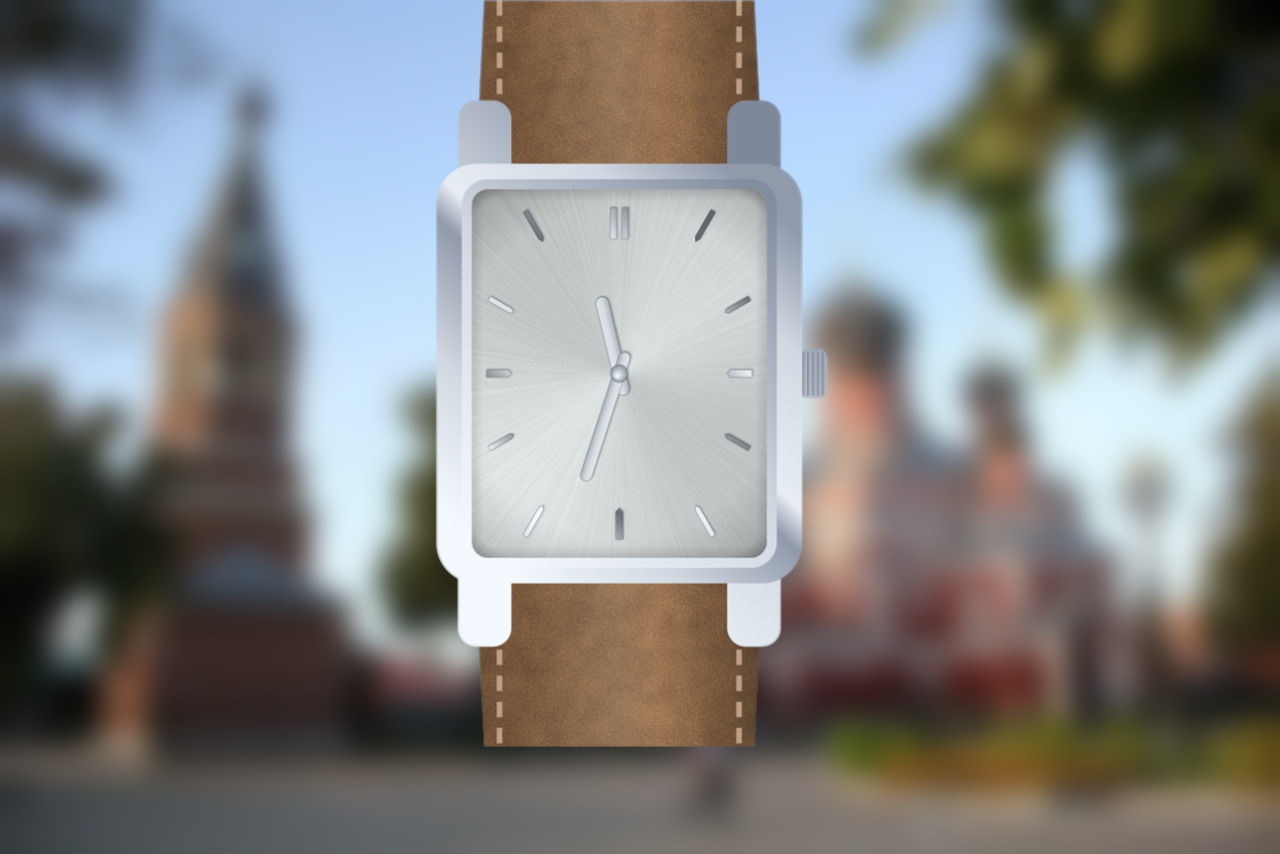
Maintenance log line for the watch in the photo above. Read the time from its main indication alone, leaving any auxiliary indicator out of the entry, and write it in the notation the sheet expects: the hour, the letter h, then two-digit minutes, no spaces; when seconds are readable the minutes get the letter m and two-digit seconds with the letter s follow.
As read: 11h33
